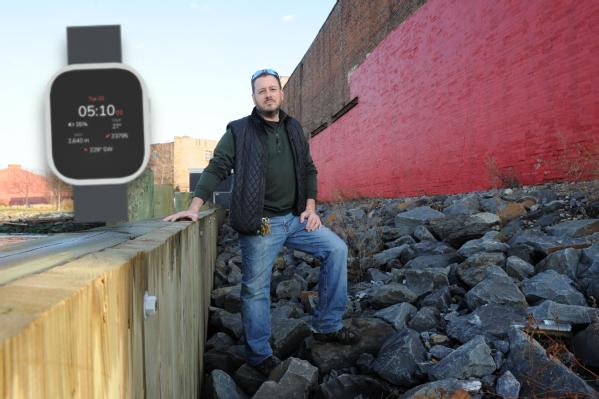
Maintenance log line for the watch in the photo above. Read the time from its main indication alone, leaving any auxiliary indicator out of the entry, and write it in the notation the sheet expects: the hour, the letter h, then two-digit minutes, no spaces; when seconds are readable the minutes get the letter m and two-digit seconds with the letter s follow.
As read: 5h10
